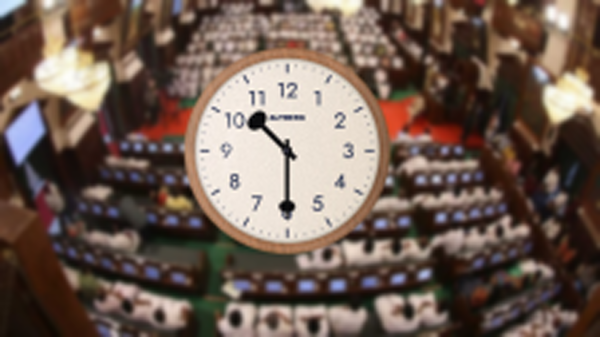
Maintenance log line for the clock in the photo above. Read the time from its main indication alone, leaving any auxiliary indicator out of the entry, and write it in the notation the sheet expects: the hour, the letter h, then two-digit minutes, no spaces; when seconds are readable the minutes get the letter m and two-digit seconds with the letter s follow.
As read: 10h30
